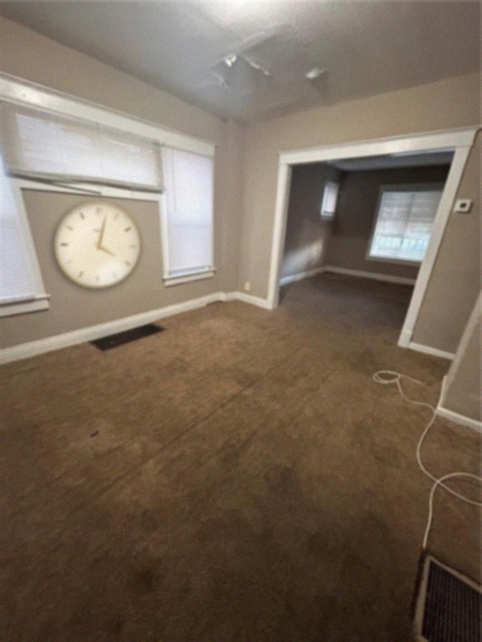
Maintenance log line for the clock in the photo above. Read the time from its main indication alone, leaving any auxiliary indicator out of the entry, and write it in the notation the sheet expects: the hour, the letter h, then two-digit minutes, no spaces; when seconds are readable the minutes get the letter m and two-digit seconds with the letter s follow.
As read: 4h02
